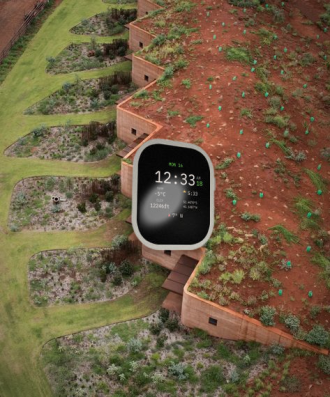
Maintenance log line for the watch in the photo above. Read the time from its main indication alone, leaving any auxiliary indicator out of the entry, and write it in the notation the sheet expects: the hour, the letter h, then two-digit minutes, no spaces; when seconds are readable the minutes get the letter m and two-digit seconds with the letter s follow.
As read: 12h33
